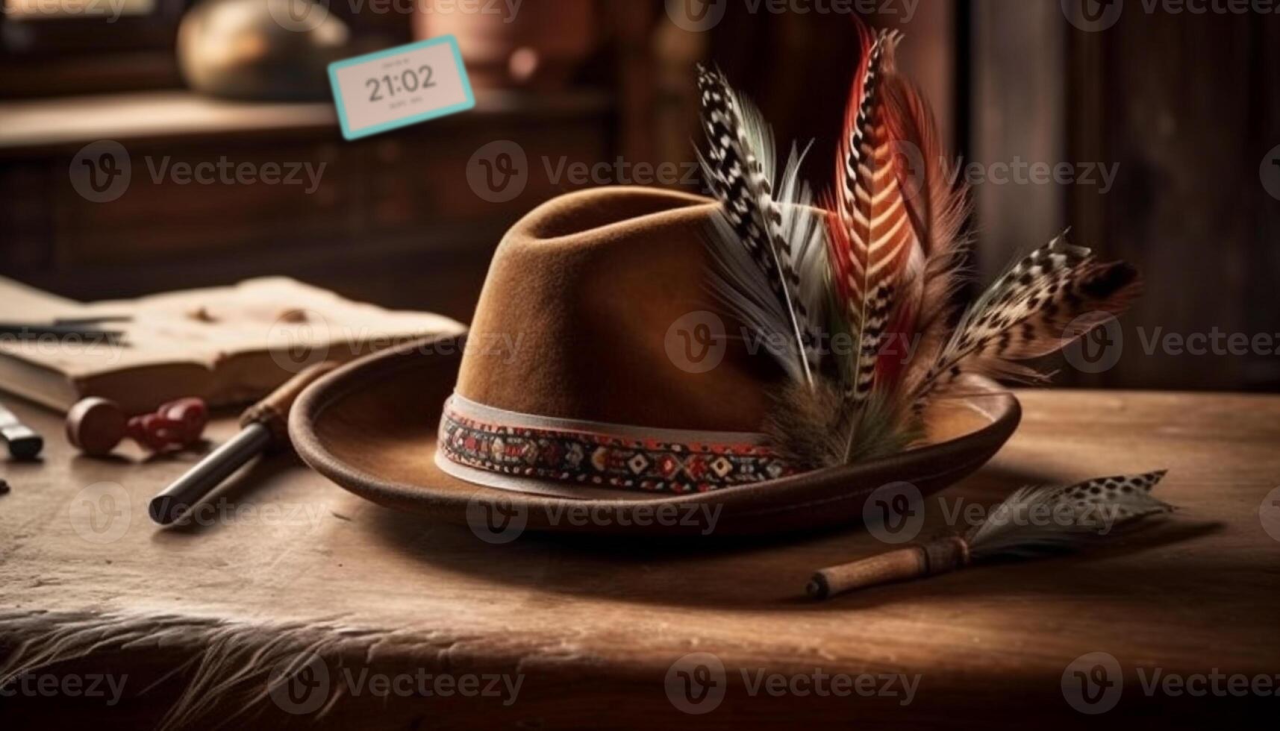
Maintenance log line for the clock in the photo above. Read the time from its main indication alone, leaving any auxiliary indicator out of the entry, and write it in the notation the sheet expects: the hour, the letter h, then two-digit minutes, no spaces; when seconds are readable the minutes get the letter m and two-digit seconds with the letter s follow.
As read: 21h02
